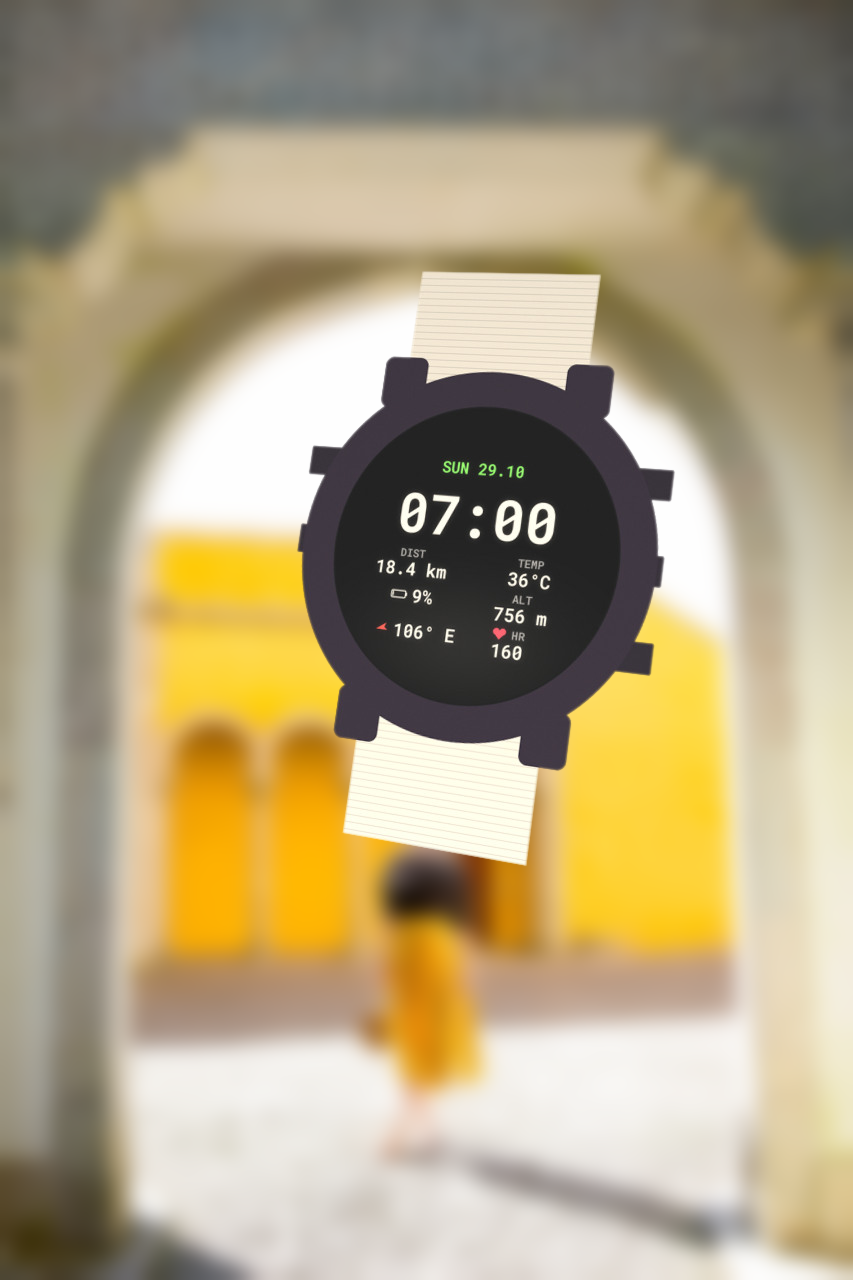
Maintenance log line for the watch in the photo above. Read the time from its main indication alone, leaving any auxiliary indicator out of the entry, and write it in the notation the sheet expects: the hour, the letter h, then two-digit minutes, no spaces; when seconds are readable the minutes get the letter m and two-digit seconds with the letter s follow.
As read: 7h00
